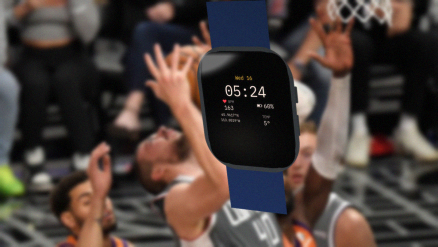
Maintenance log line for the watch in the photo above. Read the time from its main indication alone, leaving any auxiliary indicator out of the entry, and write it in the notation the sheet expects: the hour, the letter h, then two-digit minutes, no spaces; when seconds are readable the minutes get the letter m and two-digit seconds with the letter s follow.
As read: 5h24
